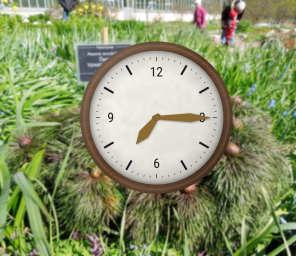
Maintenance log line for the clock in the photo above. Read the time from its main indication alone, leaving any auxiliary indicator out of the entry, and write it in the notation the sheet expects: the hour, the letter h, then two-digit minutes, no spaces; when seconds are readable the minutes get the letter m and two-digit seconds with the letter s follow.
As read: 7h15
